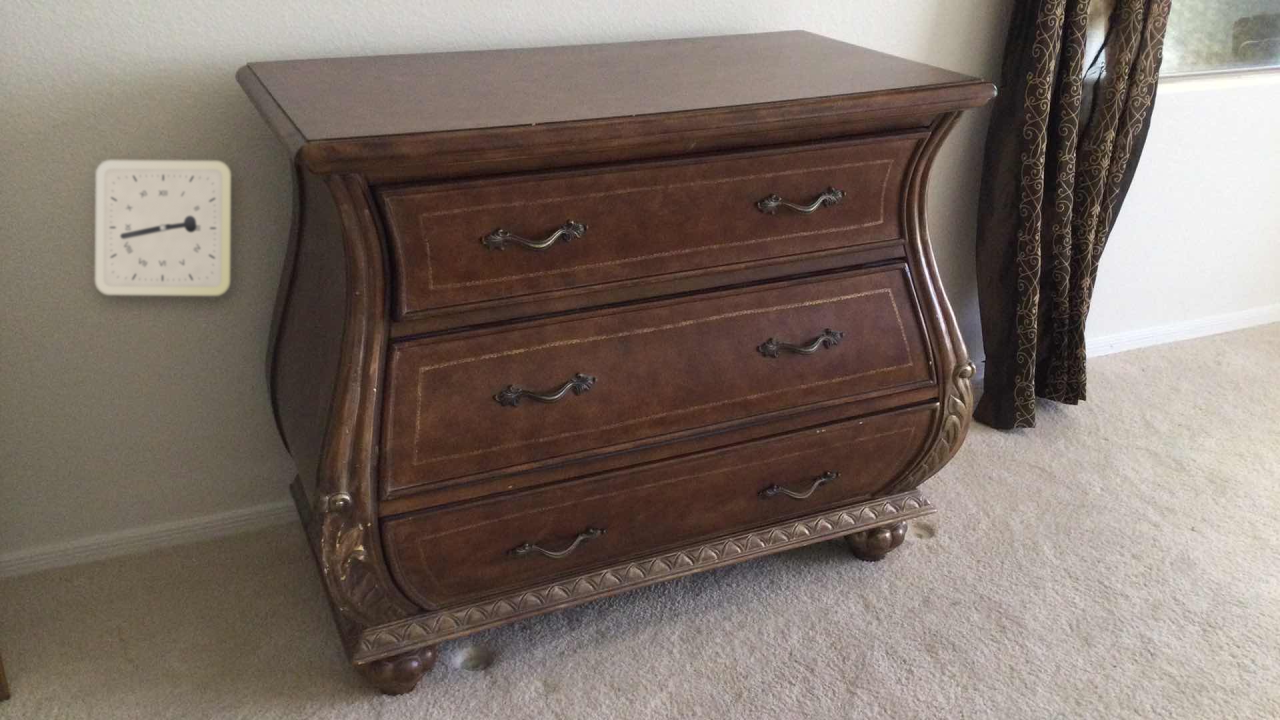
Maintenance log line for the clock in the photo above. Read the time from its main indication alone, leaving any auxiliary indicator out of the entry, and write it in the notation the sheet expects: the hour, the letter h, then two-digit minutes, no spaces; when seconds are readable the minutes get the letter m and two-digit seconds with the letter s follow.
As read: 2h43
